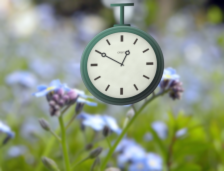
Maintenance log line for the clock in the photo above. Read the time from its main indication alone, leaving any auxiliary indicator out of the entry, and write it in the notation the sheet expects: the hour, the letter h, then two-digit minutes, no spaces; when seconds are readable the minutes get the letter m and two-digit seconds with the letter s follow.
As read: 12h50
